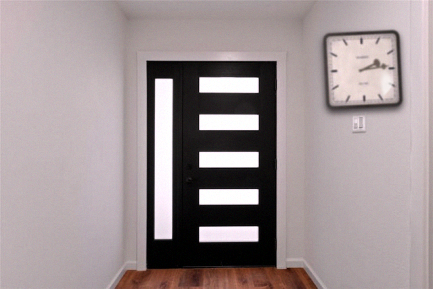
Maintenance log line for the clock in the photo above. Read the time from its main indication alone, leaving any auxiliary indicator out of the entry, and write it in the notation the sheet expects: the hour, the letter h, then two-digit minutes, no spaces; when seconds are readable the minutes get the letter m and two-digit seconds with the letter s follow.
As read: 2h14
